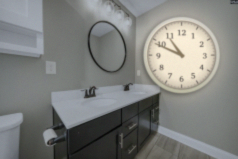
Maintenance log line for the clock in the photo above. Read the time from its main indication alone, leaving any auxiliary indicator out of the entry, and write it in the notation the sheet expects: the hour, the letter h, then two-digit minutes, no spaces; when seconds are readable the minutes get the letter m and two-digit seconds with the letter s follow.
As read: 10h49
